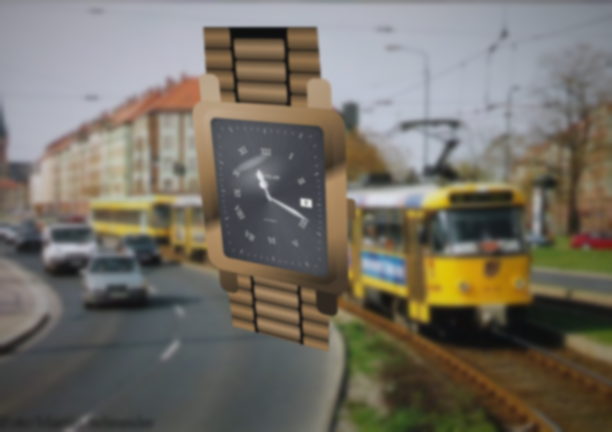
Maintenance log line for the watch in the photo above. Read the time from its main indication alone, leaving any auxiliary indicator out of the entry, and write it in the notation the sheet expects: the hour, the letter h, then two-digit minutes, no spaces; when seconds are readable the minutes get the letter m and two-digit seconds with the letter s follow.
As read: 11h19
